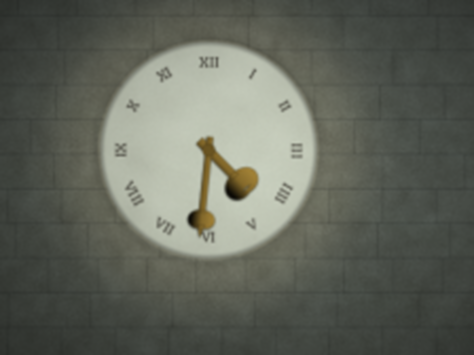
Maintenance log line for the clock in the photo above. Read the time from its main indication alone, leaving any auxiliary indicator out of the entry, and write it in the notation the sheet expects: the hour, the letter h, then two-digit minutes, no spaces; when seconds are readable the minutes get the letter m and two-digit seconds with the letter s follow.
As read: 4h31
